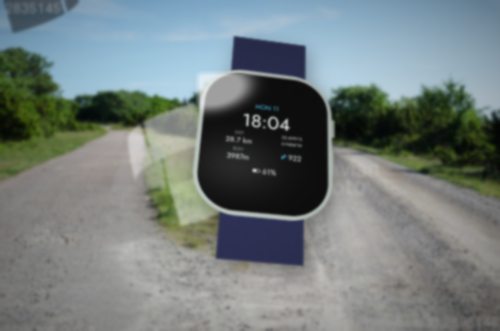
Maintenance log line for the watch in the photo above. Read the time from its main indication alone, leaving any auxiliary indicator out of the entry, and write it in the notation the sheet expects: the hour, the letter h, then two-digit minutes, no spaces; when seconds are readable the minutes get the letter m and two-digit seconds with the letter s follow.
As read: 18h04
